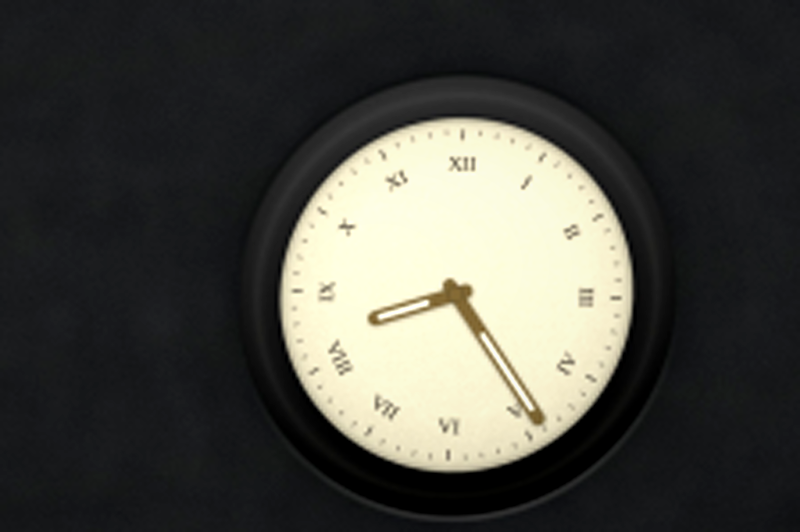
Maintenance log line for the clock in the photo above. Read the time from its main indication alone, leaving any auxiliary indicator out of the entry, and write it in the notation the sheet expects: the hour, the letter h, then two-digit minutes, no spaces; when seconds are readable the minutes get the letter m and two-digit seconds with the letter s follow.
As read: 8h24
